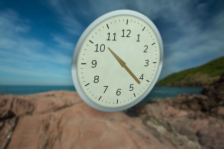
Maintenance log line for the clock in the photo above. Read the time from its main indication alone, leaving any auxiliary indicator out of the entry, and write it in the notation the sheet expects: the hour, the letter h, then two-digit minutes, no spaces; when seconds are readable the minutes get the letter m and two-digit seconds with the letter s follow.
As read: 10h22
